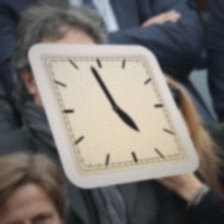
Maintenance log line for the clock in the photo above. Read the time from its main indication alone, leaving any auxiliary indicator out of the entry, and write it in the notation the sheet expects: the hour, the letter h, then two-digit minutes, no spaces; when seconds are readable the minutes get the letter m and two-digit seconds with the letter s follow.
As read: 4h58
